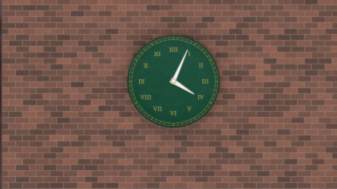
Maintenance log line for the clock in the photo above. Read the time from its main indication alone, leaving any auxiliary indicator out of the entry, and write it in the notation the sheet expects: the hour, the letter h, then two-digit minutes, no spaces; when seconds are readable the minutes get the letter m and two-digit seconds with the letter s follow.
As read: 4h04
